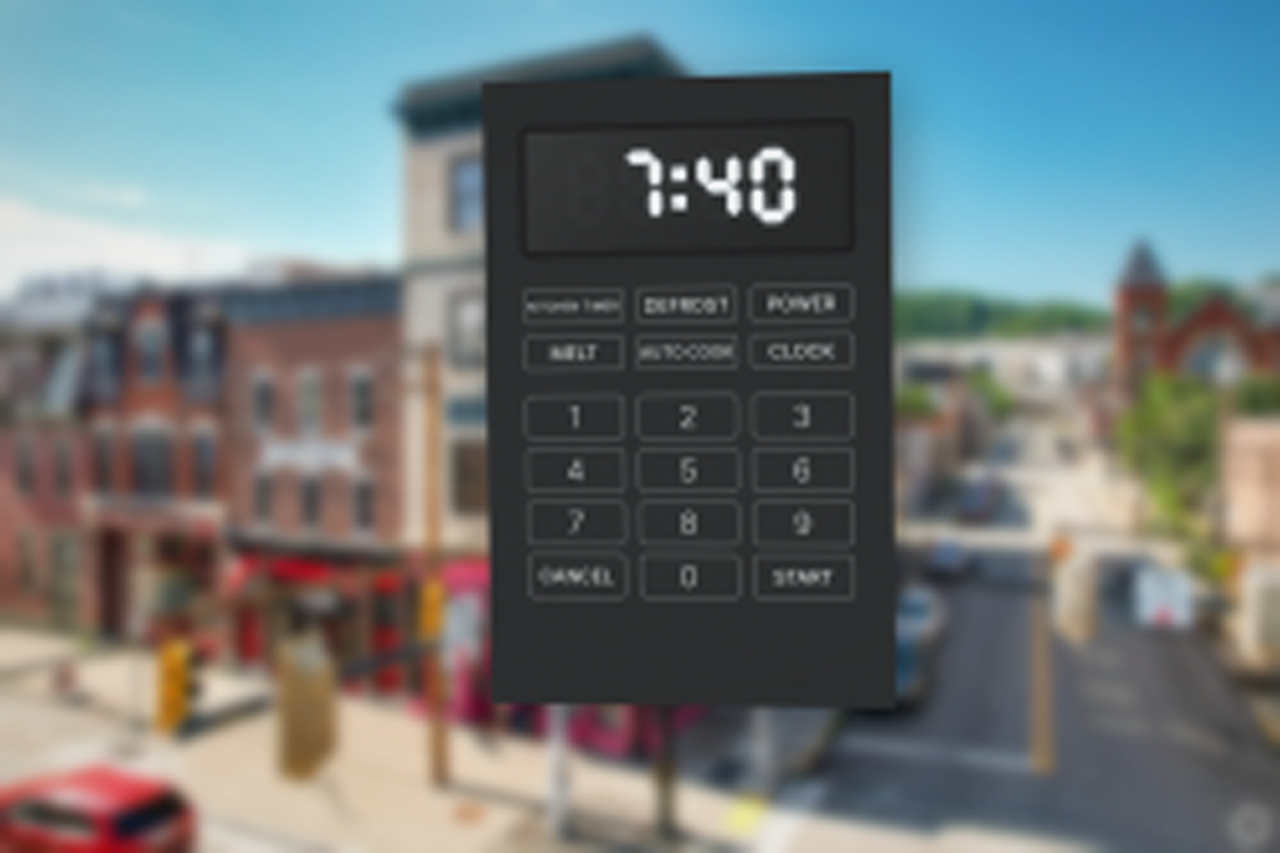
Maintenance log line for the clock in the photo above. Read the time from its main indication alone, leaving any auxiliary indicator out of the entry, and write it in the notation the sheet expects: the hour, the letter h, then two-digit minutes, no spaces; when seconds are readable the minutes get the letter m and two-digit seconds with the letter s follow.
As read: 7h40
